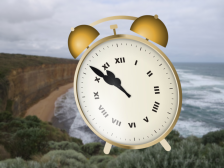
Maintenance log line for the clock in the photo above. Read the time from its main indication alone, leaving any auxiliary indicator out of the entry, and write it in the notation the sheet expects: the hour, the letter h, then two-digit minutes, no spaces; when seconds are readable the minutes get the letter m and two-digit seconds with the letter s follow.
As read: 10h52
